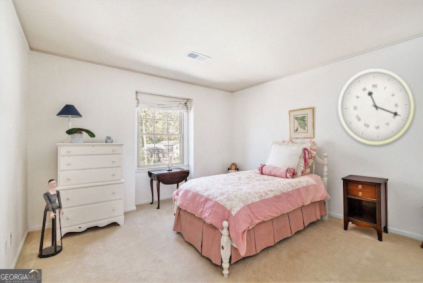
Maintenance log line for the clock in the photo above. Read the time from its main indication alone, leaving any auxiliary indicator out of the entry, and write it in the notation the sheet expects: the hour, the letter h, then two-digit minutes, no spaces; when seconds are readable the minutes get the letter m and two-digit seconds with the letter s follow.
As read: 11h19
